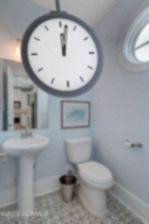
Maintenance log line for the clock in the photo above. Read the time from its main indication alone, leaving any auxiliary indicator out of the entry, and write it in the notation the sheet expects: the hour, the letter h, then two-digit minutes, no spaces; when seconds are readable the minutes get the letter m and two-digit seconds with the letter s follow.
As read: 12h02
